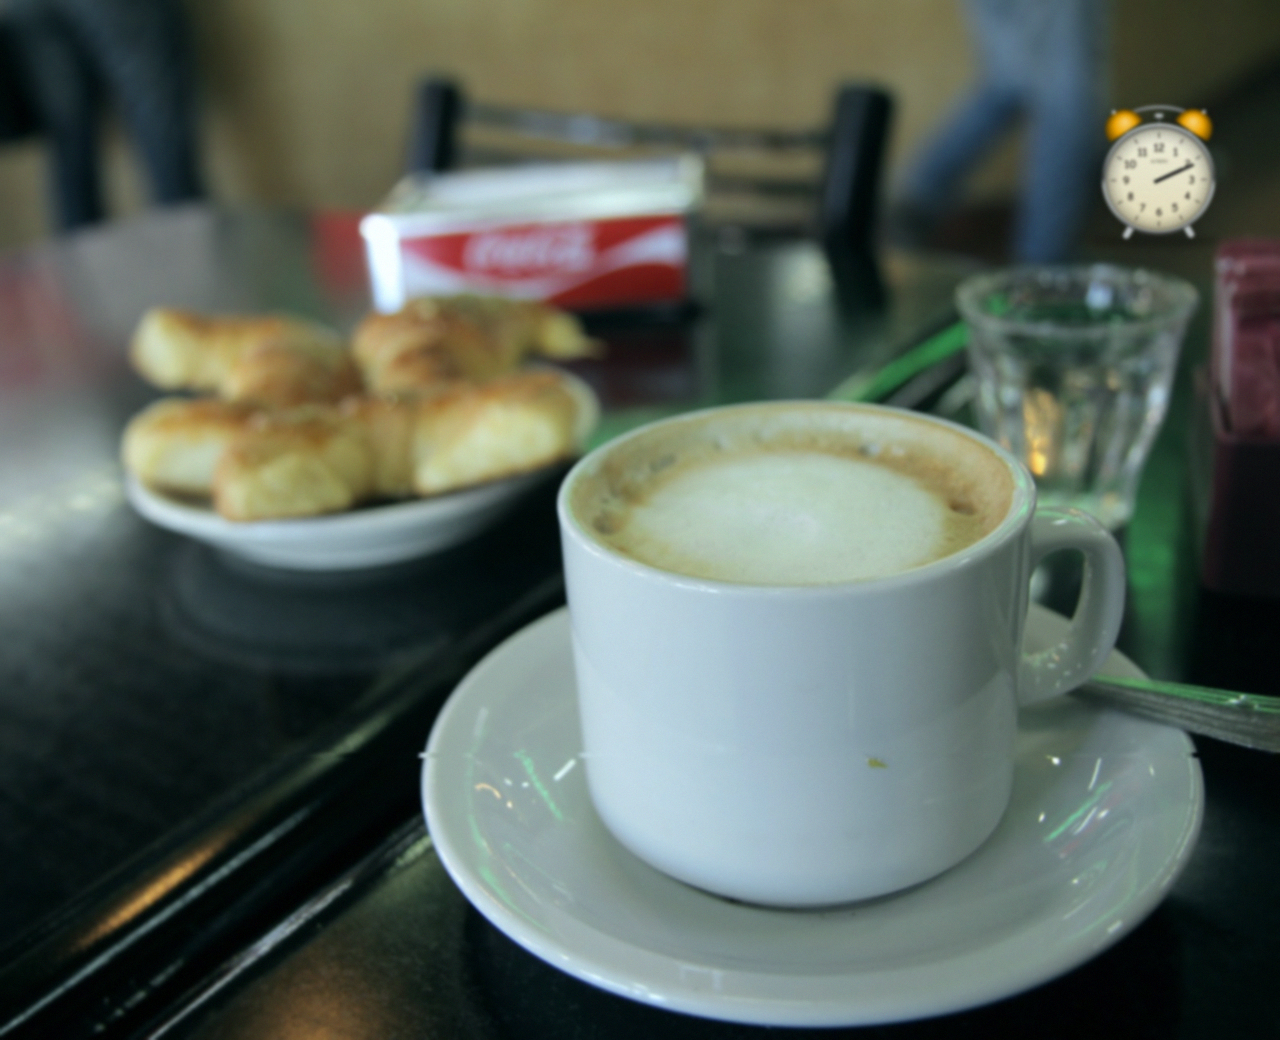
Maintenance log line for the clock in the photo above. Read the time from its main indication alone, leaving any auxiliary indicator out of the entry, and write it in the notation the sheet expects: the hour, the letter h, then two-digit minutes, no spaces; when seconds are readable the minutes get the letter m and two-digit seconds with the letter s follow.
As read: 2h11
